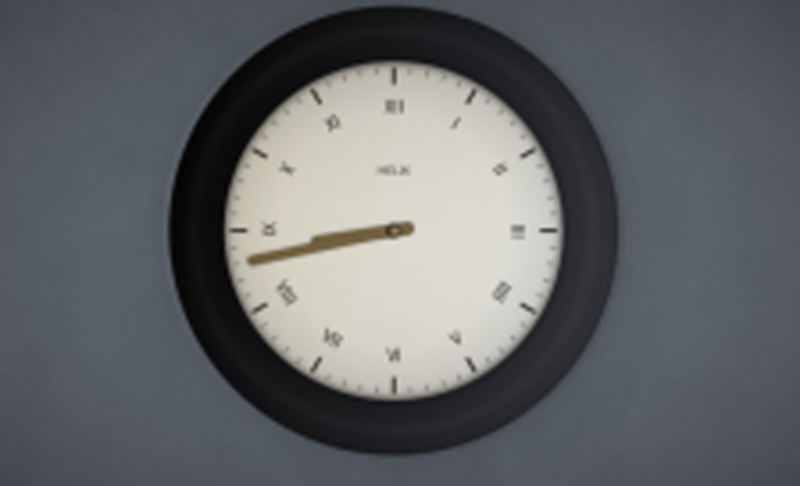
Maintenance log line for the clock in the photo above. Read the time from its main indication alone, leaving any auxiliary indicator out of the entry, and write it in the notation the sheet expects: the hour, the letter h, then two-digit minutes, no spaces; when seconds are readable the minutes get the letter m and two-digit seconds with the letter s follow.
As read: 8h43
